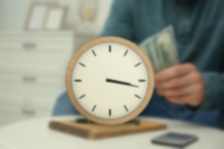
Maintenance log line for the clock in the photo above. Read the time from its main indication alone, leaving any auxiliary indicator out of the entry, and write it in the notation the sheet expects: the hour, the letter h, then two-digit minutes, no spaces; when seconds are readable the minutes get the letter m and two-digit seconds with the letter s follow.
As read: 3h17
